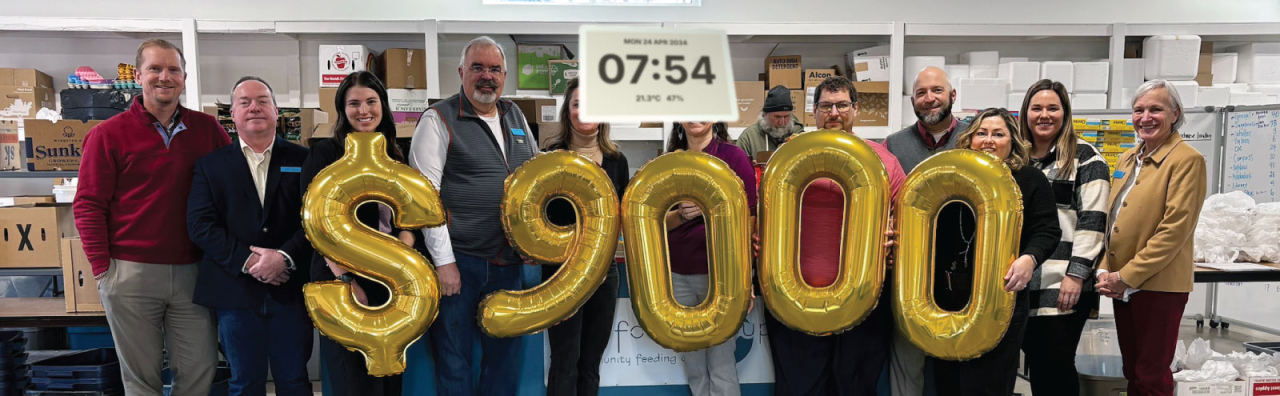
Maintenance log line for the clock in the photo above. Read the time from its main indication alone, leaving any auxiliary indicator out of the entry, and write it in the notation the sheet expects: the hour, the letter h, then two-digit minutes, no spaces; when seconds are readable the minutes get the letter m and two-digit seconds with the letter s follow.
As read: 7h54
